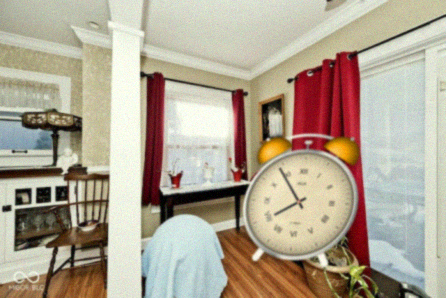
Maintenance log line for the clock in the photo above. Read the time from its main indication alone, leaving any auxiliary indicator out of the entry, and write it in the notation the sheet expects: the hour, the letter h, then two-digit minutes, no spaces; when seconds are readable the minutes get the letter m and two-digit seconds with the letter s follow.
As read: 7h54
